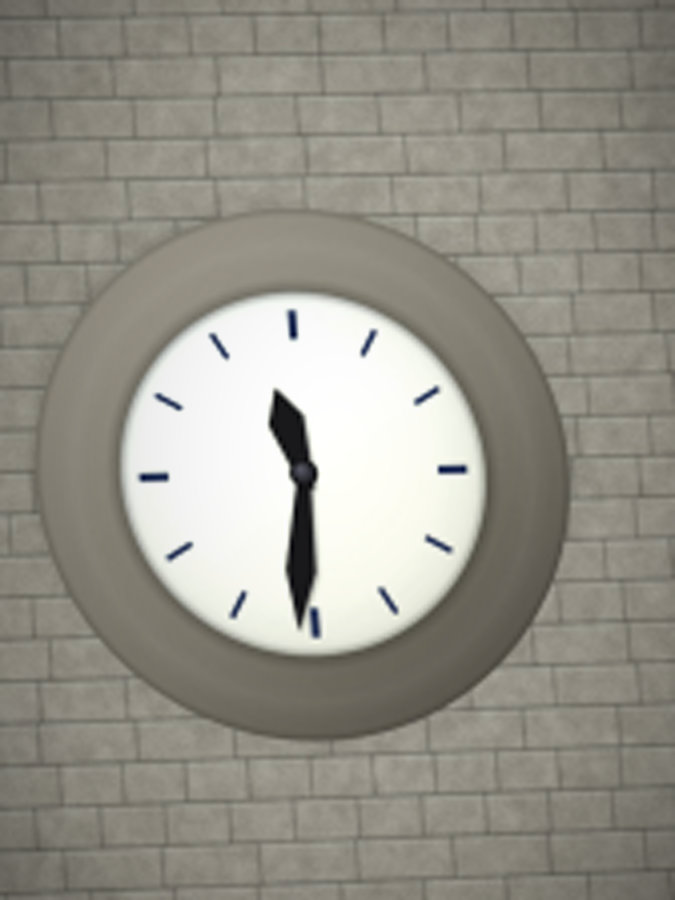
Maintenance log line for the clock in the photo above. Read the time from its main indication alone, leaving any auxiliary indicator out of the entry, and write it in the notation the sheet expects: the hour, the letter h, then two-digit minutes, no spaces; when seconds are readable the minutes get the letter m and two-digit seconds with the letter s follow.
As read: 11h31
